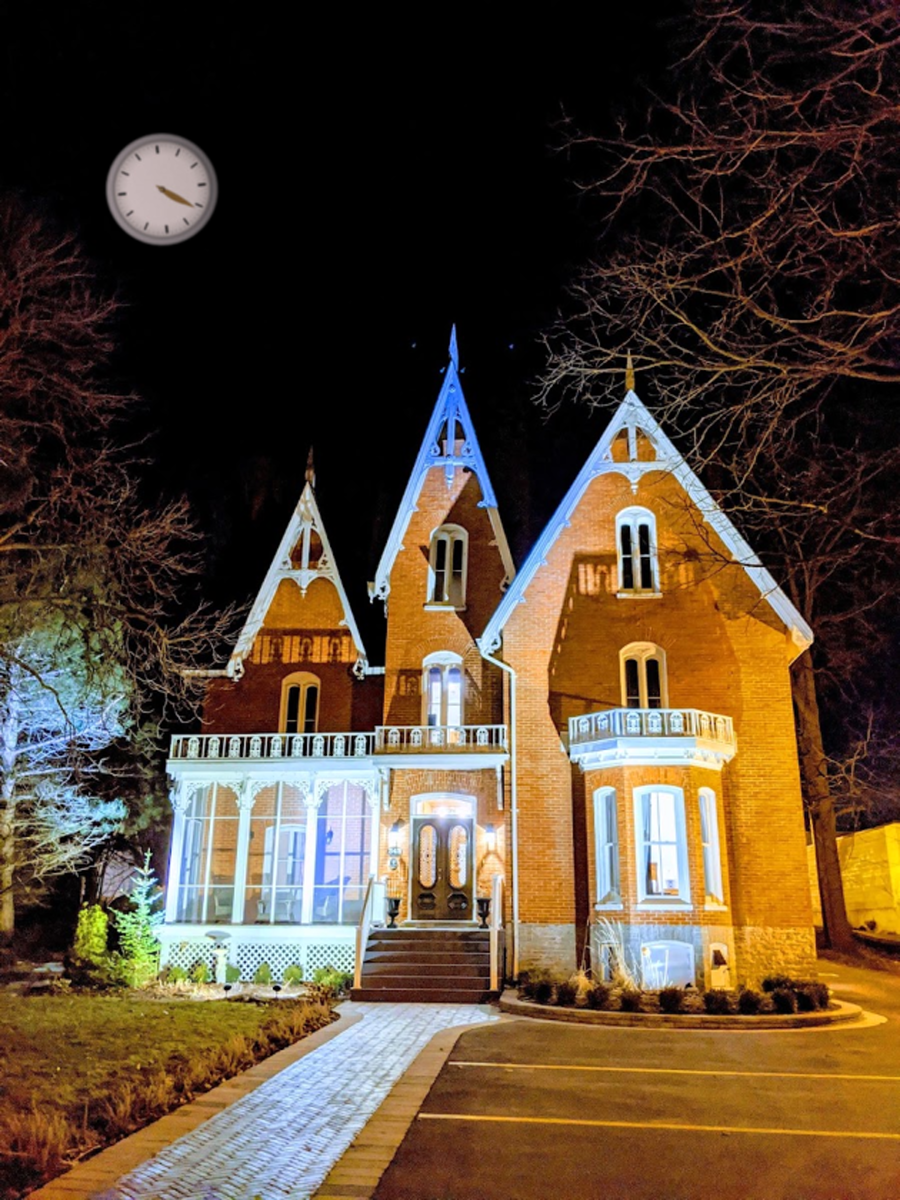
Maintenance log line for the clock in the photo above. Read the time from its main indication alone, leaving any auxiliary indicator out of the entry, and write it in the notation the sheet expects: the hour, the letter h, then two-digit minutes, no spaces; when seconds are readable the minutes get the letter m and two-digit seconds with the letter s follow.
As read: 4h21
